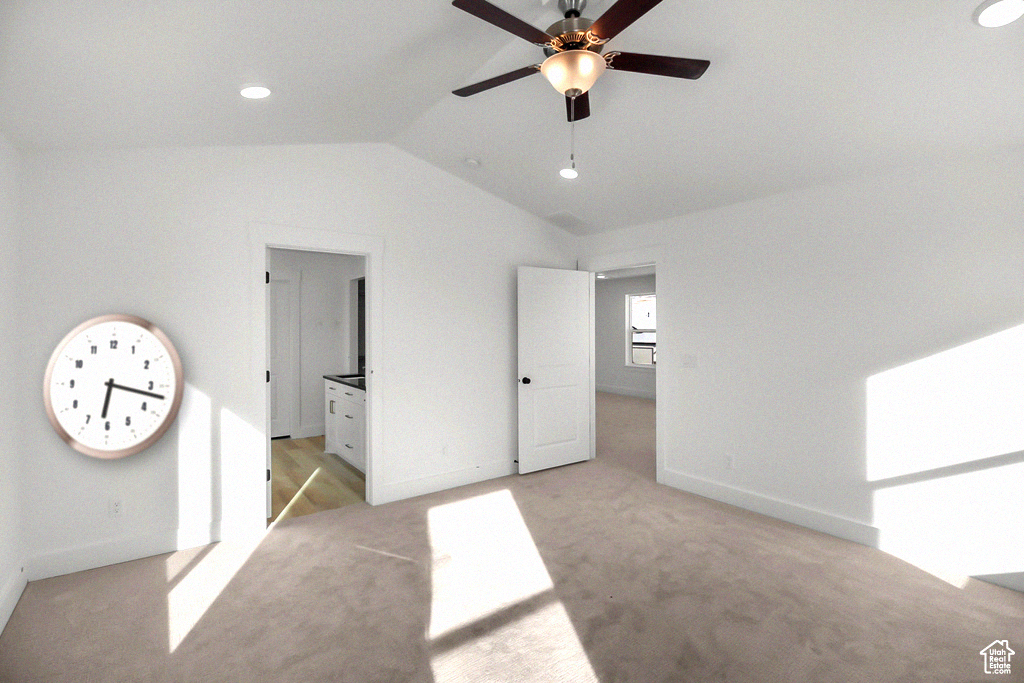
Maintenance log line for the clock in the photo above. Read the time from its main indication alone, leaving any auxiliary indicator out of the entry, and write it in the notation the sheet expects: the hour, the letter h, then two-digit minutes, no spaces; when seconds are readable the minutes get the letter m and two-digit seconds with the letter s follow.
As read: 6h17
